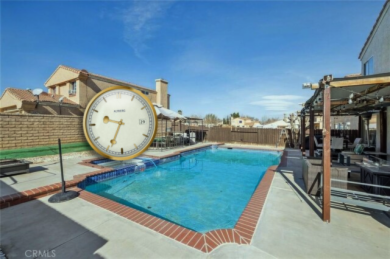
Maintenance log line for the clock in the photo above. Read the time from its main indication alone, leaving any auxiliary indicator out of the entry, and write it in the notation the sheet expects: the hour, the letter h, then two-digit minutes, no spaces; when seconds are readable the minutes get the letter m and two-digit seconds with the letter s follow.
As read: 9h34
